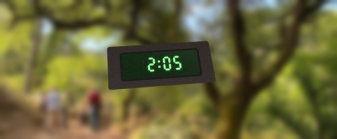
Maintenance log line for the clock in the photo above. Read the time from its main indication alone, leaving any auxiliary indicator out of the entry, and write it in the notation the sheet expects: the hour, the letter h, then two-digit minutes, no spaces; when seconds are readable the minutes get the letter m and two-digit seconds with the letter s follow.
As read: 2h05
